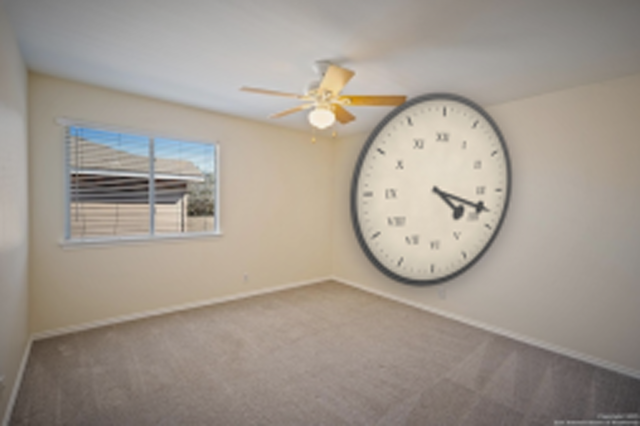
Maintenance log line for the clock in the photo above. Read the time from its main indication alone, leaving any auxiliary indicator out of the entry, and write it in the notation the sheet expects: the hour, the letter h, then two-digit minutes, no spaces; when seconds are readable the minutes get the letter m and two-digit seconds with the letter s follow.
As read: 4h18
